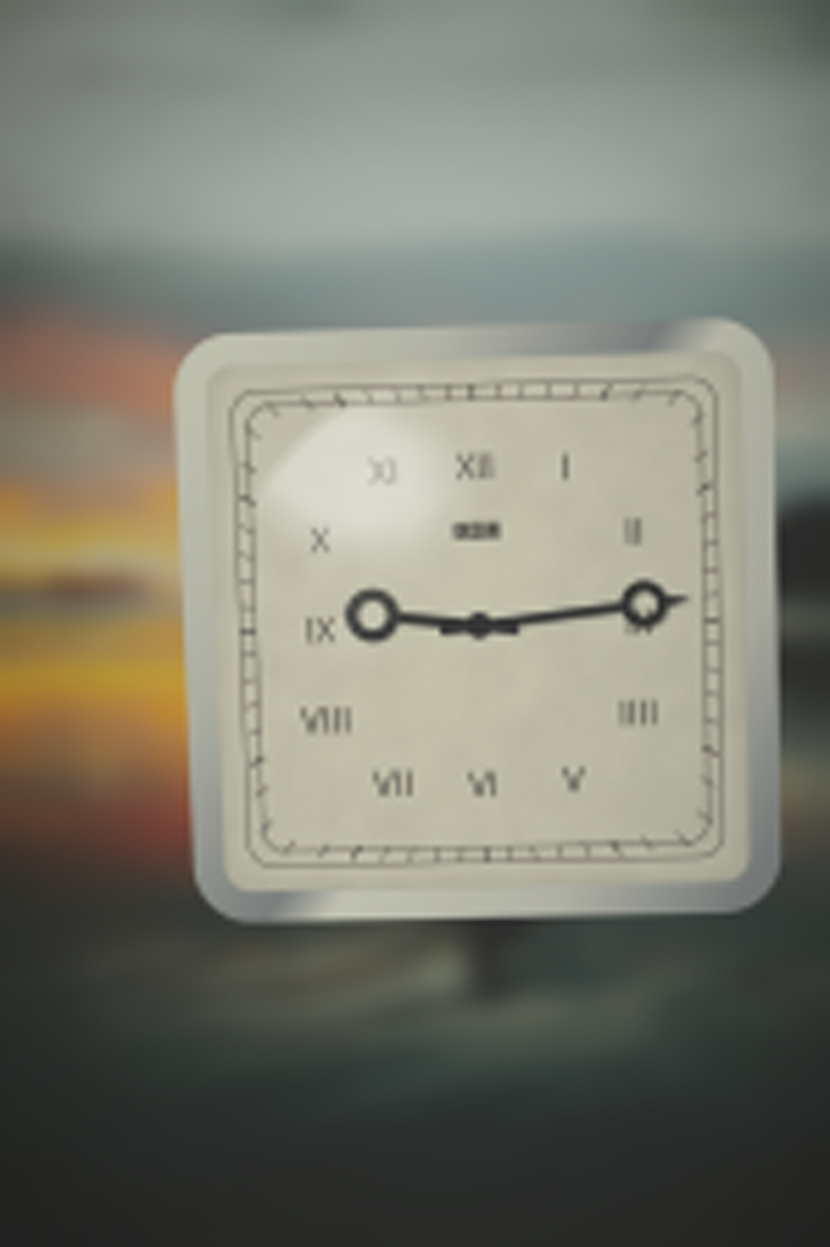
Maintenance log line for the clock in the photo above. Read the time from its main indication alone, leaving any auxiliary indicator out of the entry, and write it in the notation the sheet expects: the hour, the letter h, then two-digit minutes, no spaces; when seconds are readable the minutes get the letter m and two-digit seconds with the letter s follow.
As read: 9h14
